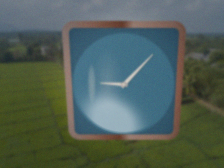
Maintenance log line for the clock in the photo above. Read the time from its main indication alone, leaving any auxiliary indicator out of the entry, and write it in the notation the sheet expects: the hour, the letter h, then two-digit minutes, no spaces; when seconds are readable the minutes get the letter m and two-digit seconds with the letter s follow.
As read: 9h07
